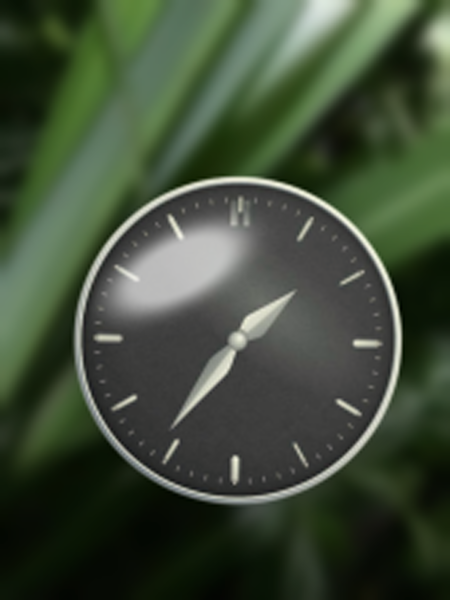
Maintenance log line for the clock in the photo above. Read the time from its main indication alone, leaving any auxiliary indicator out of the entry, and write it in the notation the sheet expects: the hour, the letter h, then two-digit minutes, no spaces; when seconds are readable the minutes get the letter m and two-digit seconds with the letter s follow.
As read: 1h36
